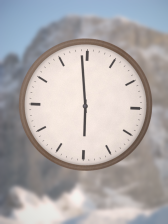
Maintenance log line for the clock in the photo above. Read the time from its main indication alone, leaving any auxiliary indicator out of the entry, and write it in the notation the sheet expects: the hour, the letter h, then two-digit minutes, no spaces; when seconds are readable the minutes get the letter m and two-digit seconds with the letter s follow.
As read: 5h59
